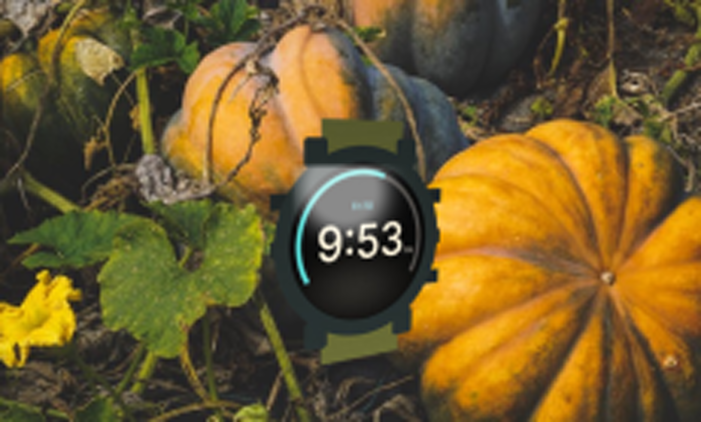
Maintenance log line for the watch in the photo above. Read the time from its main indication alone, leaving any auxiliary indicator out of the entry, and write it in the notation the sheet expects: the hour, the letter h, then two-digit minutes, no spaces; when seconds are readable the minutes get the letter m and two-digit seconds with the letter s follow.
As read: 9h53
